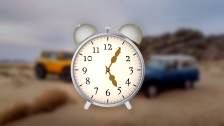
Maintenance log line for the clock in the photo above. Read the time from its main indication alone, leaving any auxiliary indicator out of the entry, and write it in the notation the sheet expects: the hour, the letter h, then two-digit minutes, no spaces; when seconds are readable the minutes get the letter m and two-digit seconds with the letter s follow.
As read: 5h05
